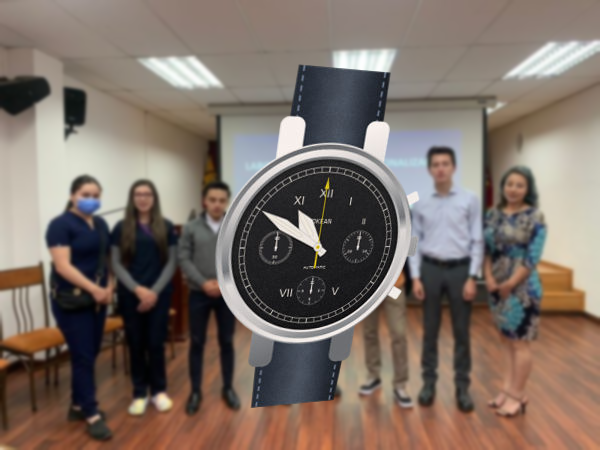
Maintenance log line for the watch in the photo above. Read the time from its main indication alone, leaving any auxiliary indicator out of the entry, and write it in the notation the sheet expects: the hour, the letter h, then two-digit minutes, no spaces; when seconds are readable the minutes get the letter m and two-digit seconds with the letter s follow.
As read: 10h50
